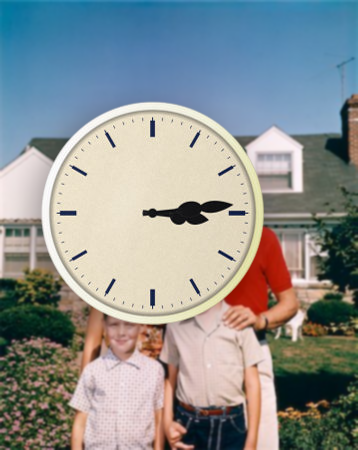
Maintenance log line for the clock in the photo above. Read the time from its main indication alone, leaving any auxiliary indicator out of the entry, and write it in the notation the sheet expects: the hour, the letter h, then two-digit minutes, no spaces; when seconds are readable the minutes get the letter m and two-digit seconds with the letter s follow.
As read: 3h14
